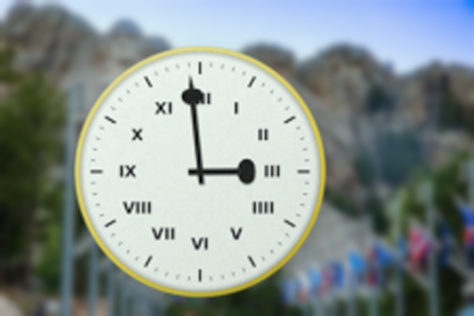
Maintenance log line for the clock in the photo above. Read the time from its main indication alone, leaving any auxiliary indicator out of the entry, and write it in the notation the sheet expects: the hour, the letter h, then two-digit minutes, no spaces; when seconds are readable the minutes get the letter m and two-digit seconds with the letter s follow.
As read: 2h59
